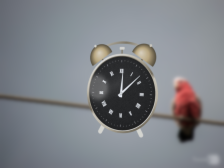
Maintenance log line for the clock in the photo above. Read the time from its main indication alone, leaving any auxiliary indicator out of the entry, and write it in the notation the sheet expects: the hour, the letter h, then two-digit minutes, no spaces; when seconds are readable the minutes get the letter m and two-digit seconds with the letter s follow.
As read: 12h08
